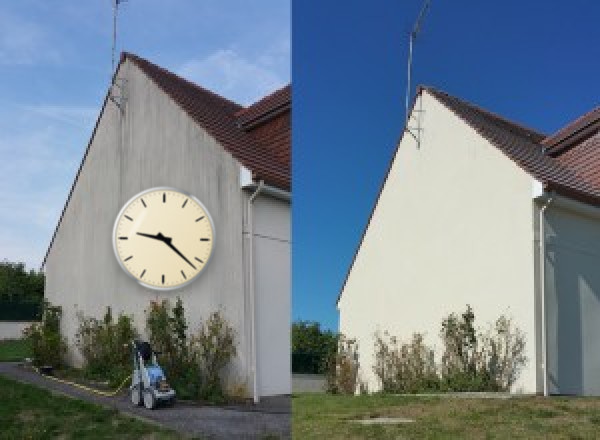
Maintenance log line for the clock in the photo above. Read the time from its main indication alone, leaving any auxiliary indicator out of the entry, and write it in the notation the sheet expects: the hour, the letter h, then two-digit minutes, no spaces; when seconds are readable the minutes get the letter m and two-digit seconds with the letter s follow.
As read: 9h22
